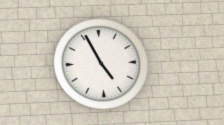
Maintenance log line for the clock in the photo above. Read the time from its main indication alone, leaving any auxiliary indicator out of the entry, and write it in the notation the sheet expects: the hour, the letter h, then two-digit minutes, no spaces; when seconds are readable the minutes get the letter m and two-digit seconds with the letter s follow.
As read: 4h56
